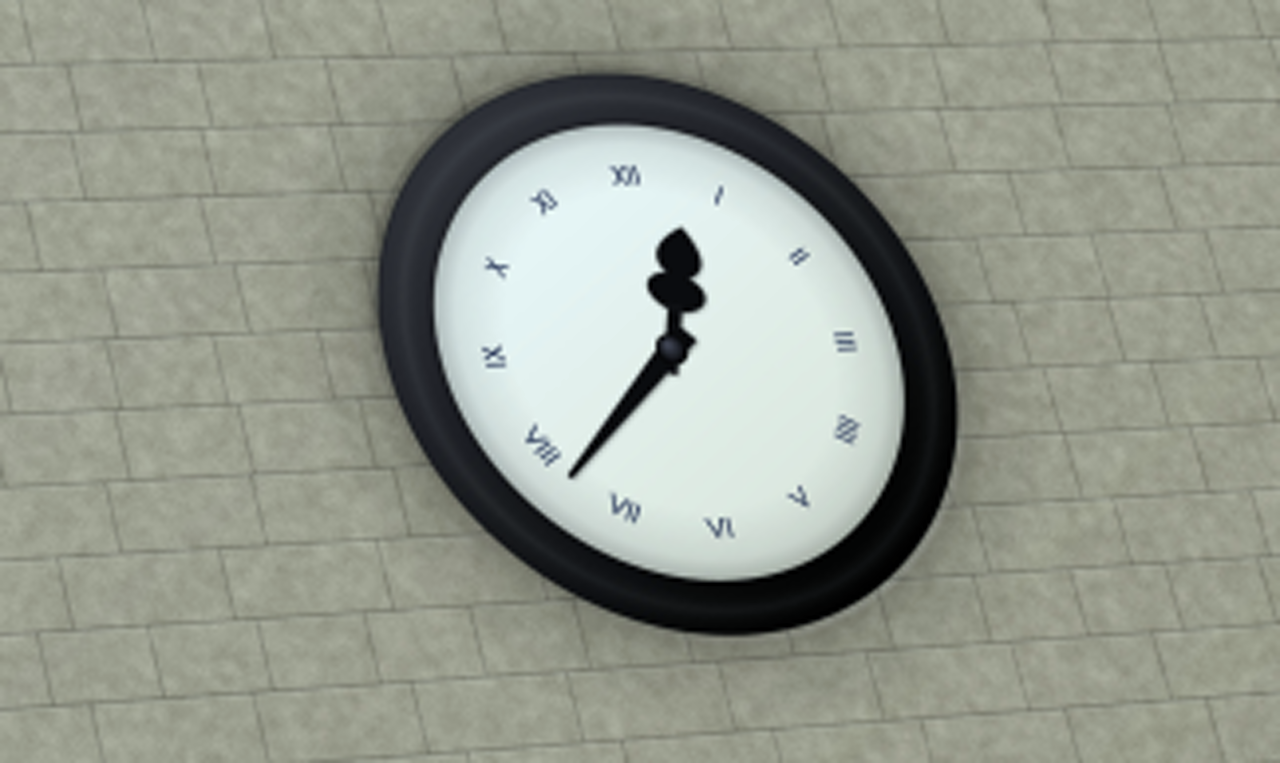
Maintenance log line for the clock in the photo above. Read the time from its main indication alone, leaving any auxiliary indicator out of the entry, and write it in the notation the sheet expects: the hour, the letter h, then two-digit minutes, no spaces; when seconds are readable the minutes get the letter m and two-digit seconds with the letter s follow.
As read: 12h38
